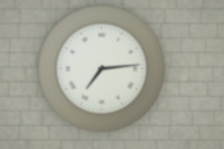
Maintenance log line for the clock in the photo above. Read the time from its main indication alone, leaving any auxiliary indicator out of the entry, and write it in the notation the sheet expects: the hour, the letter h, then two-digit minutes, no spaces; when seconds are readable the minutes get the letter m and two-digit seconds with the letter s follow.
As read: 7h14
